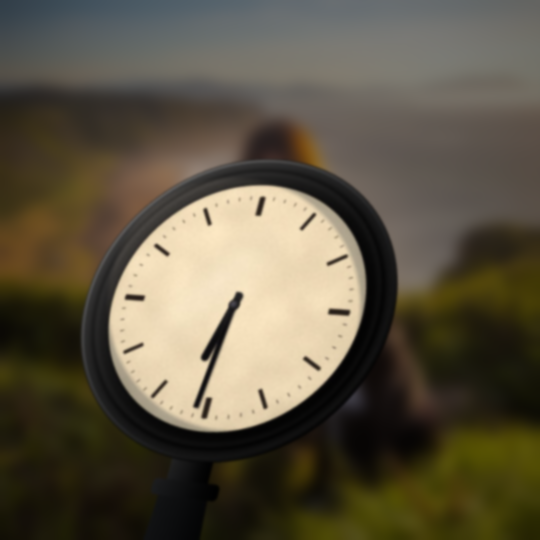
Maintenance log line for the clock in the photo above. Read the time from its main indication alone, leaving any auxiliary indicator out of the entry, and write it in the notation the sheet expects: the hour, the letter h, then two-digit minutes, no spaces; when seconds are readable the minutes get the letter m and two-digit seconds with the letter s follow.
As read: 6h31
